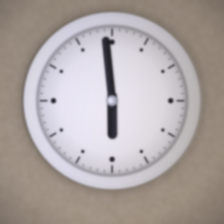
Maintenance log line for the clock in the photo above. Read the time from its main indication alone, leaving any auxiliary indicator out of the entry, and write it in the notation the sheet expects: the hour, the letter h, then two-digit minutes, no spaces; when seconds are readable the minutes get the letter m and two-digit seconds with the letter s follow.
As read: 5h59
